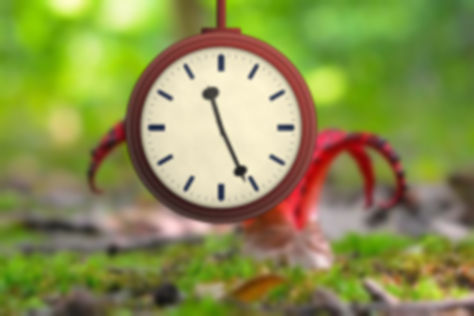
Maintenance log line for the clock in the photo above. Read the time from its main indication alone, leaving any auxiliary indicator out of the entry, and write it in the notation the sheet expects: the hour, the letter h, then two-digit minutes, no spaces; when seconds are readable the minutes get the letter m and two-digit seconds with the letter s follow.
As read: 11h26
